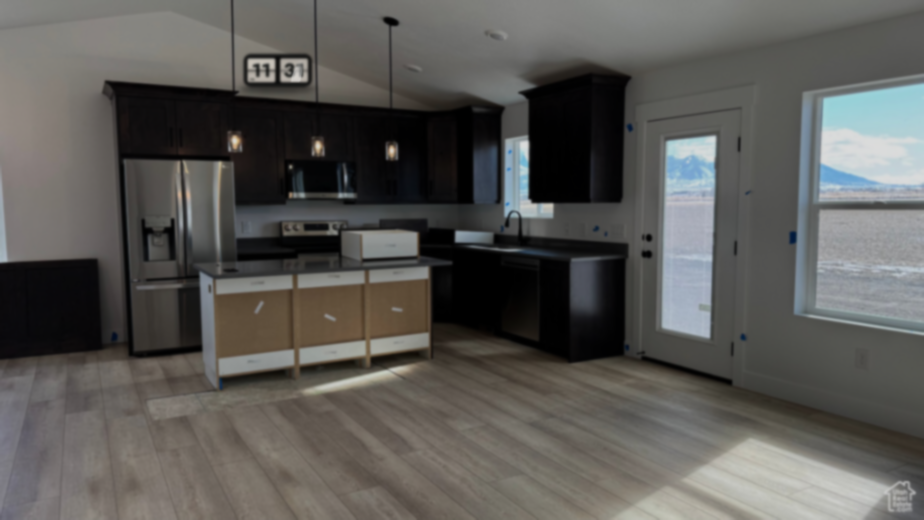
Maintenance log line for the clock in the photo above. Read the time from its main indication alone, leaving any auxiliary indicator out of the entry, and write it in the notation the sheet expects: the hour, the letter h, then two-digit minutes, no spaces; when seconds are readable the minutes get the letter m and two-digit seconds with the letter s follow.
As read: 11h31
